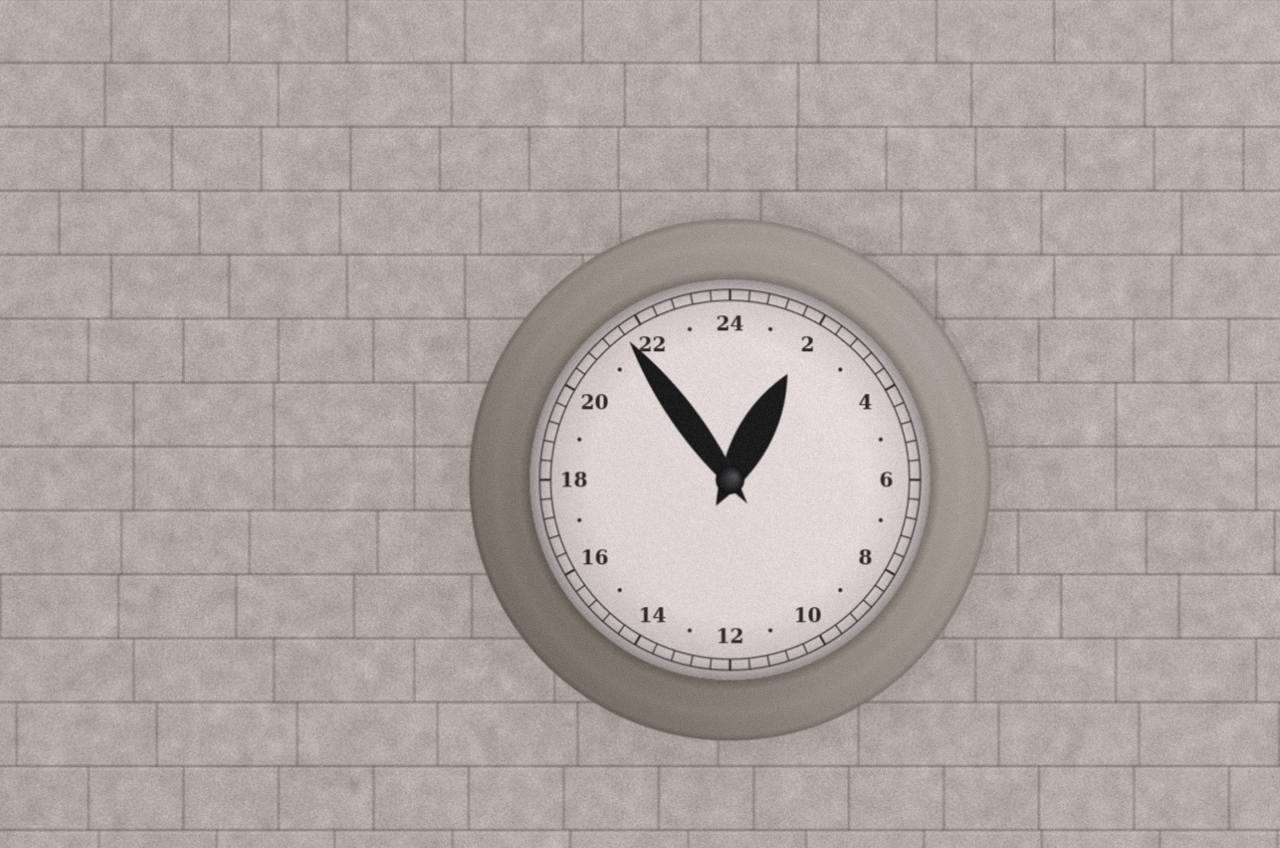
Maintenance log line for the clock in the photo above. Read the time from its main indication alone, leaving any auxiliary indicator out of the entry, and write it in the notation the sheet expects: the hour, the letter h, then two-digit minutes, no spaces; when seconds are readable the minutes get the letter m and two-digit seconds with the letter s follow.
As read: 1h54
